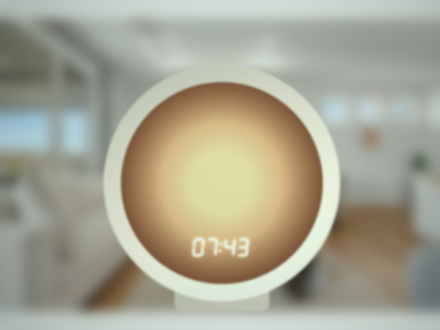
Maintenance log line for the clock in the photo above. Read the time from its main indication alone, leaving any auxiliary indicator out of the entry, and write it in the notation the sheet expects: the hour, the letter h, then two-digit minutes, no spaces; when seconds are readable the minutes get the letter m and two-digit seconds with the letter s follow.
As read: 7h43
